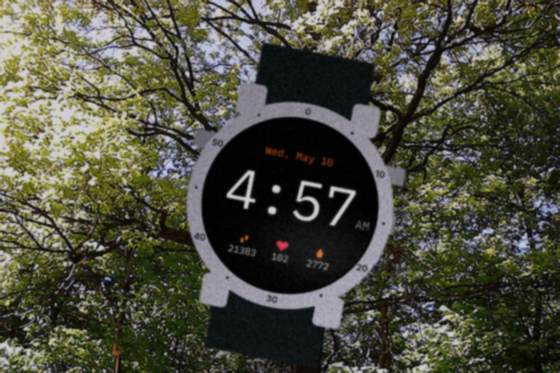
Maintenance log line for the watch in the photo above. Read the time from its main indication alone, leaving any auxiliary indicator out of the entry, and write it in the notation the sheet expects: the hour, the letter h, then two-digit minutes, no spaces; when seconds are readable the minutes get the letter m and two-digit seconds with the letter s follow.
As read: 4h57
